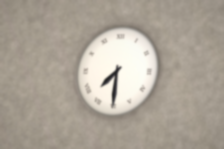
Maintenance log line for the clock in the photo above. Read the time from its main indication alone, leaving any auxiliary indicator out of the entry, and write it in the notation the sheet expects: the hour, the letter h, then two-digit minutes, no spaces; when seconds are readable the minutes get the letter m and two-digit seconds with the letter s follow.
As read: 7h30
